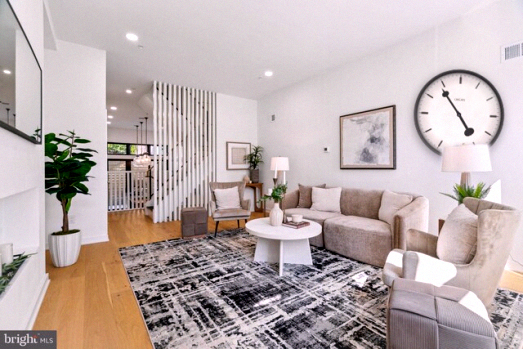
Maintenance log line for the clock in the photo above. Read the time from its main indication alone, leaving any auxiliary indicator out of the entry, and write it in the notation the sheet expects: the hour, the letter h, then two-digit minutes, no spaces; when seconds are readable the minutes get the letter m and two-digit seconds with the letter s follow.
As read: 4h54
